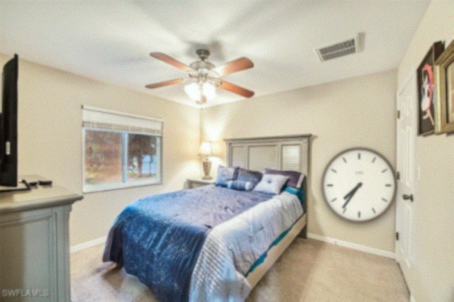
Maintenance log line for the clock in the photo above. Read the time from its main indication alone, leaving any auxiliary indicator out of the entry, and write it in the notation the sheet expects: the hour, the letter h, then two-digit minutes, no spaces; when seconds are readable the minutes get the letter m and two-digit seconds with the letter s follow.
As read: 7h36
